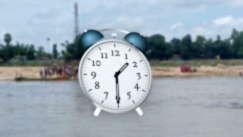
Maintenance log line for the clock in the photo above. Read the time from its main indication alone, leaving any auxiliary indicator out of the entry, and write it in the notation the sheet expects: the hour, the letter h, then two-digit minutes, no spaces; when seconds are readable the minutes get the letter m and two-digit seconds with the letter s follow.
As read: 1h30
